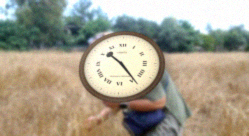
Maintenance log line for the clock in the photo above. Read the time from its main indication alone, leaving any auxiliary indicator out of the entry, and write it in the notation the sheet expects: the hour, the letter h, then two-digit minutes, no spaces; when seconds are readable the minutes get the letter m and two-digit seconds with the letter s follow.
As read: 10h24
